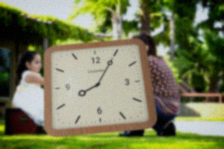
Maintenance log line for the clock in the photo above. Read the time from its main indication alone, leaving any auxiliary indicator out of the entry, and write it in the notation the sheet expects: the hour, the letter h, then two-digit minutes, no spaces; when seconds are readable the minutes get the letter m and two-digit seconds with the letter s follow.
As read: 8h05
